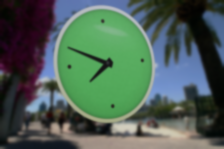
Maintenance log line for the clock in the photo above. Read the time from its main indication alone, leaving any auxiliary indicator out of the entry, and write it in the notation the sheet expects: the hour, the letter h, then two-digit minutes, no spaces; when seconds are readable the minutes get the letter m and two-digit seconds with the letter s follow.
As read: 7h49
